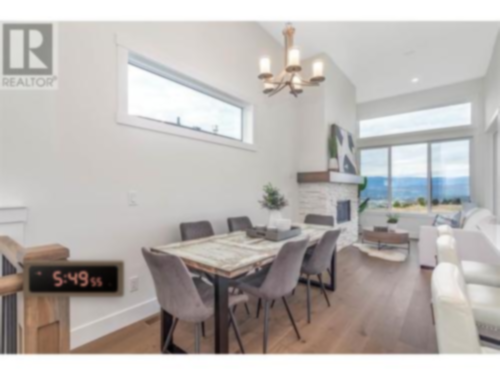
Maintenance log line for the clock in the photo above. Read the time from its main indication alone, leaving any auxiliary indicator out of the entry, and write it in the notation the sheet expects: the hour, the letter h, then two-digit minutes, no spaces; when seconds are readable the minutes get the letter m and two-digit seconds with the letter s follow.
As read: 5h49
